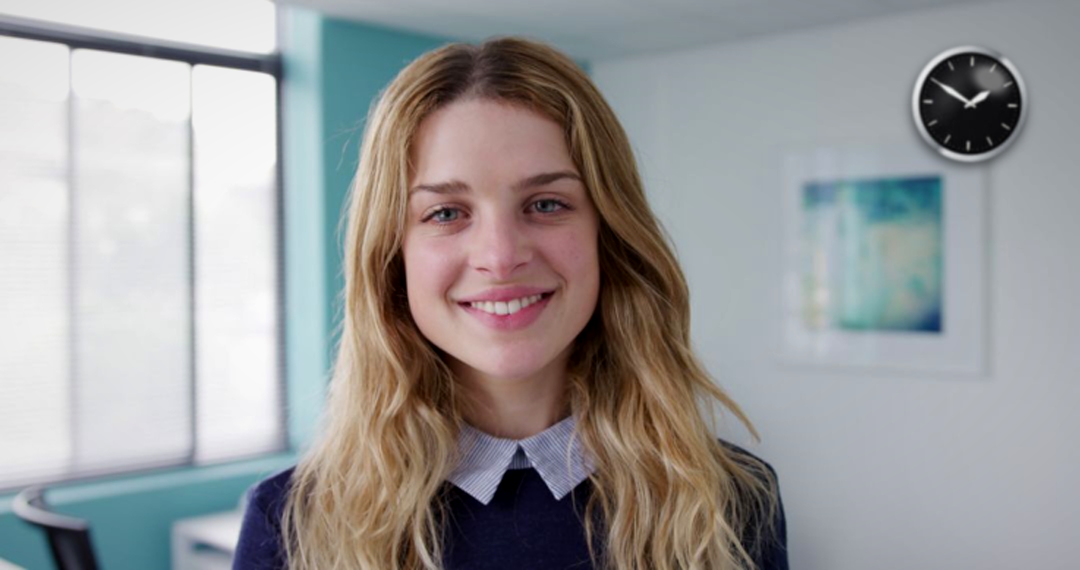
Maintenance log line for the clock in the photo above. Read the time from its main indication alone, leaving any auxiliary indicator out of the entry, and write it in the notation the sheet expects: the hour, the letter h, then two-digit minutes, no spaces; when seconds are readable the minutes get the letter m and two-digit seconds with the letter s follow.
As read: 1h50
